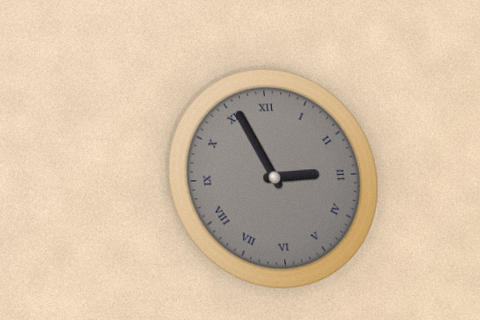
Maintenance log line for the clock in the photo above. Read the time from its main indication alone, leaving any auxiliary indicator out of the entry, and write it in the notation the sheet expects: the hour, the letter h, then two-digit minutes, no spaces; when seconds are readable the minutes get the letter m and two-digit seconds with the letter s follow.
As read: 2h56
